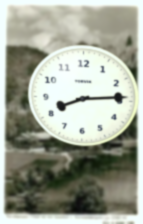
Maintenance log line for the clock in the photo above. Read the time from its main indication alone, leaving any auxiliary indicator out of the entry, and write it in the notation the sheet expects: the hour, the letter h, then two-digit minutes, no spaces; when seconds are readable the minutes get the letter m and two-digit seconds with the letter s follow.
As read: 8h14
